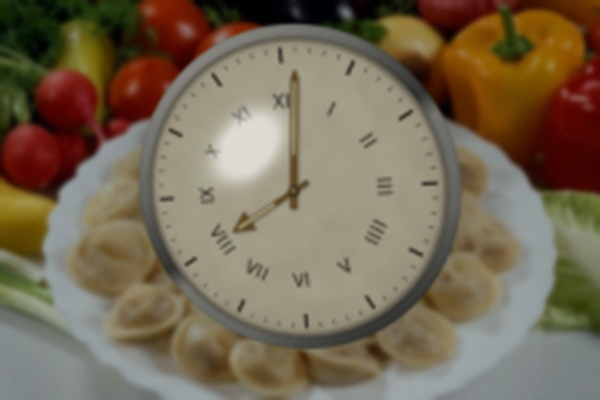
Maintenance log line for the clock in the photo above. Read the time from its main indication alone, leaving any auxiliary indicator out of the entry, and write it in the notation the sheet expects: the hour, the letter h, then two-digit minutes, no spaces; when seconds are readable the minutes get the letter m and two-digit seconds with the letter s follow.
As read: 8h01
